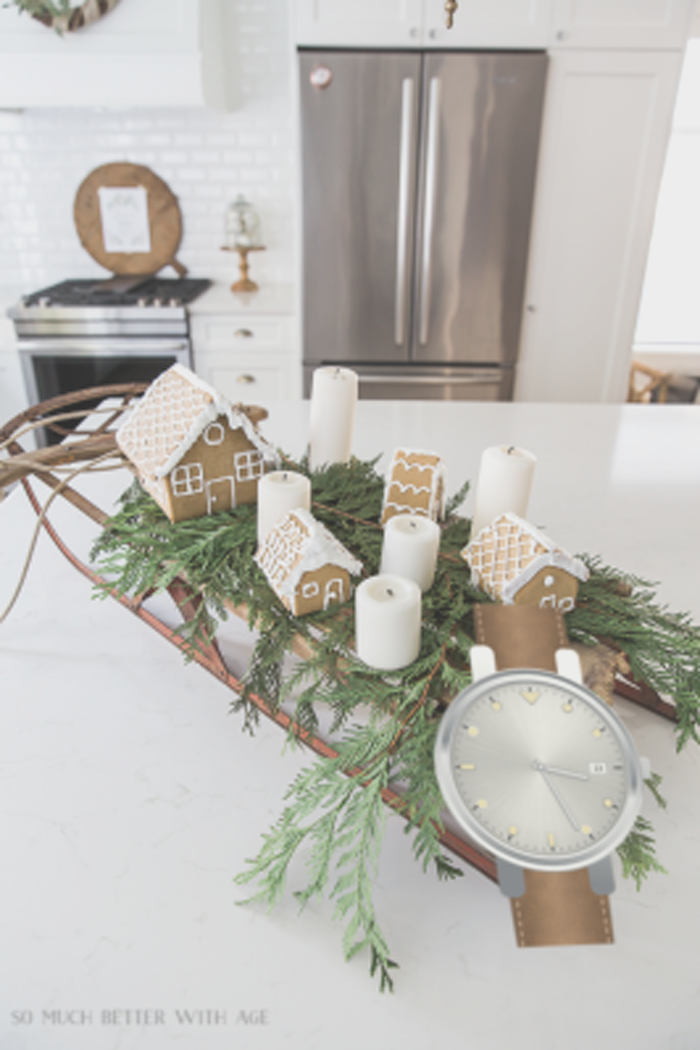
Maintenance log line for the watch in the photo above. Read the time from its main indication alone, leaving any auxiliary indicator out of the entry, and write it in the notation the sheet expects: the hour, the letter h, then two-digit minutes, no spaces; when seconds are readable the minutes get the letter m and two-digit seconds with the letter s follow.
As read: 3h26
